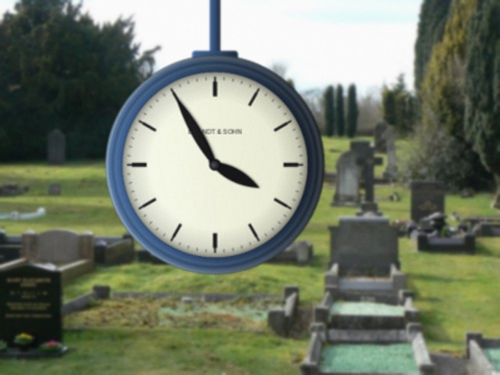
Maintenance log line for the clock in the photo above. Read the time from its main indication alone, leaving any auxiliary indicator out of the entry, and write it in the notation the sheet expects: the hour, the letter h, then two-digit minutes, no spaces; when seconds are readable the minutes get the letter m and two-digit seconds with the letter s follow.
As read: 3h55
